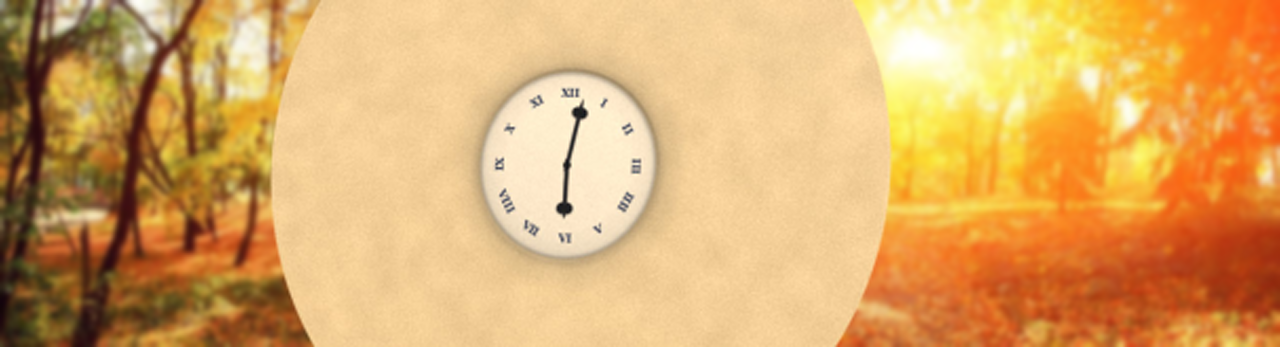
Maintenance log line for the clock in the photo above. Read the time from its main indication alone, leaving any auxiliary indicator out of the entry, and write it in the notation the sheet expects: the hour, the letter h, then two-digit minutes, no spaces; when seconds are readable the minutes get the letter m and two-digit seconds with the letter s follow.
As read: 6h02
